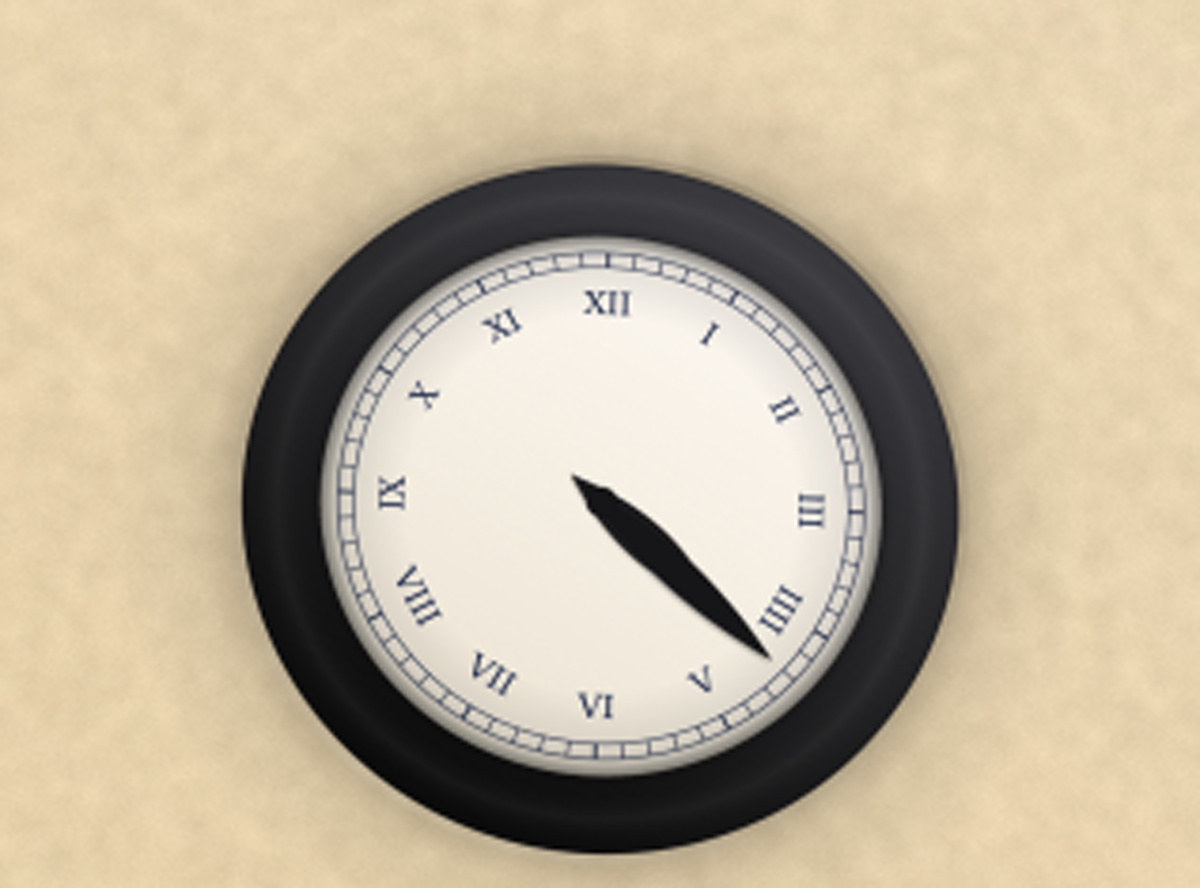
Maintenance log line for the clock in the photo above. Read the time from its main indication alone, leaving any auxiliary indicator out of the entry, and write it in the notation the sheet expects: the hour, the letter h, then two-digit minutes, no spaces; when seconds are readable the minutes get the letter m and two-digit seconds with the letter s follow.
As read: 4h22
